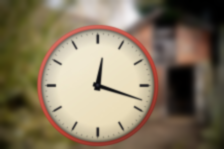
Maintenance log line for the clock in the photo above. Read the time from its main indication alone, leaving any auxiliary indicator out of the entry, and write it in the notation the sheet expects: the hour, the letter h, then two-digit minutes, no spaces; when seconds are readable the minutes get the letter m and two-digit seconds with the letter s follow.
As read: 12h18
